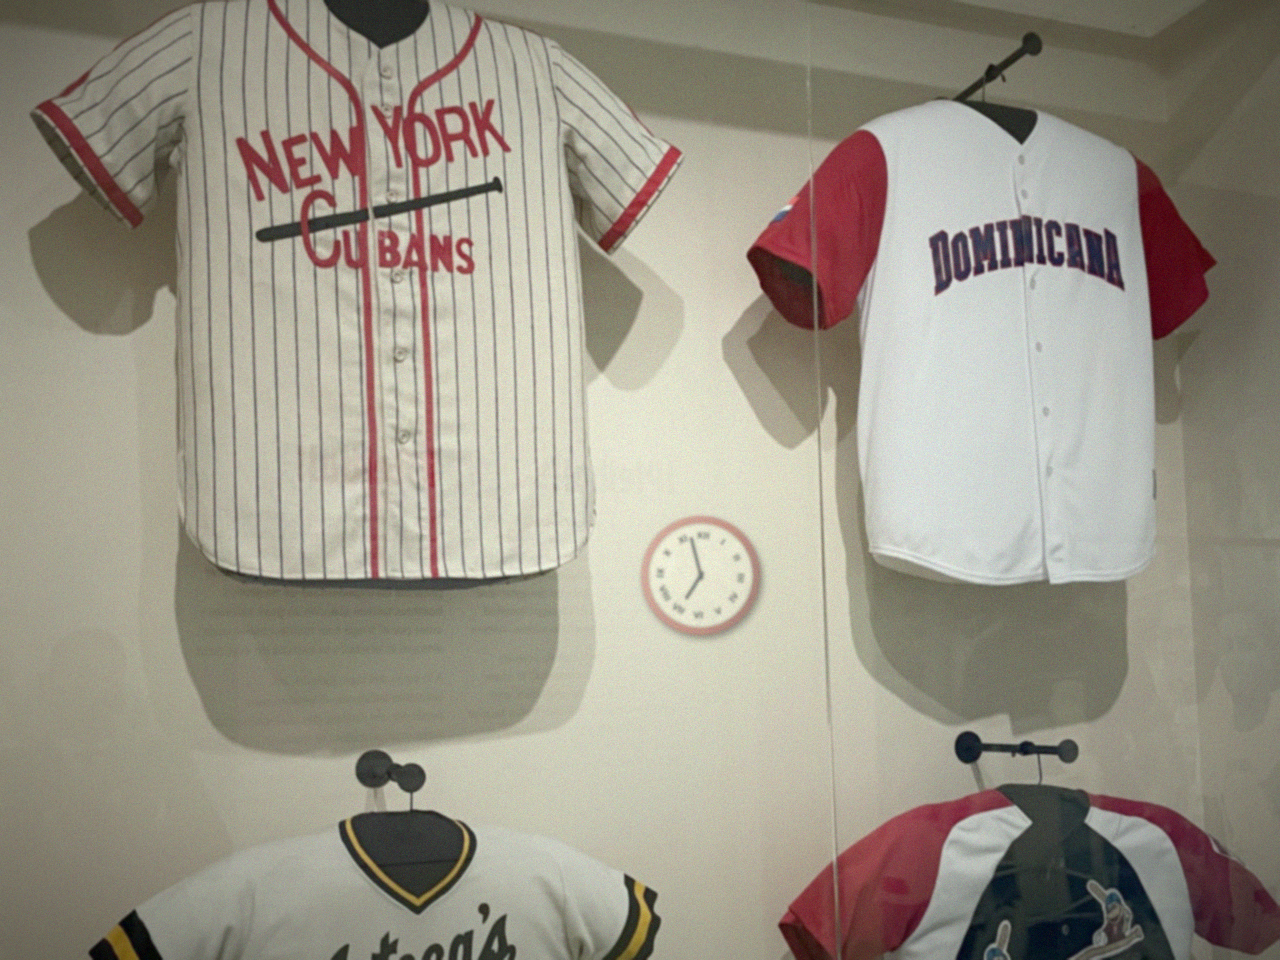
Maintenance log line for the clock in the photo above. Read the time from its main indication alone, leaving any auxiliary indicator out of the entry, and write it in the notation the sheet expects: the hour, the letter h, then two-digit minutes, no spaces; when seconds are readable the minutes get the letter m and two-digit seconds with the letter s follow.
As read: 6h57
